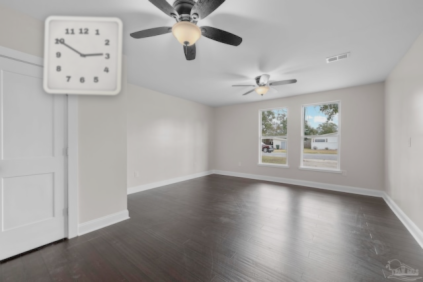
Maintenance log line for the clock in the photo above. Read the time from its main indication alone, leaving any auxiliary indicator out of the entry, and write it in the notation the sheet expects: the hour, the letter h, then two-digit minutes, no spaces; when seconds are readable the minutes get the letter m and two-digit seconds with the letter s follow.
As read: 2h50
